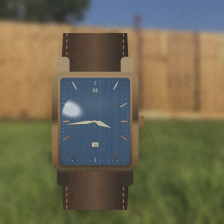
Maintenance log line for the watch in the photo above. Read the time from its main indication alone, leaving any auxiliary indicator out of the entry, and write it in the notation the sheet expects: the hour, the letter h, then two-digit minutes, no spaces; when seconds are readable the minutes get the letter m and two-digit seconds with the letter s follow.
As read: 3h44
